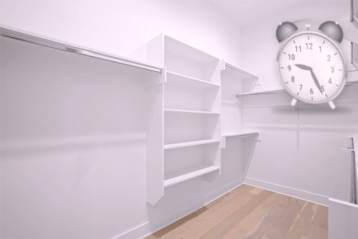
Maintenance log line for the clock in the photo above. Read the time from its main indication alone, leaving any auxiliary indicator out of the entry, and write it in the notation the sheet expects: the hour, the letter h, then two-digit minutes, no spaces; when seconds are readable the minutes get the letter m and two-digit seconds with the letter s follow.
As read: 9h26
